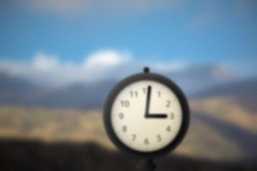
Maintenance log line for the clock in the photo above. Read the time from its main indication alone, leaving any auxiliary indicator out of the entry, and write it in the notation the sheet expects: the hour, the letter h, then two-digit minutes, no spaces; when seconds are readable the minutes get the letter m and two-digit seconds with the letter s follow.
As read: 3h01
